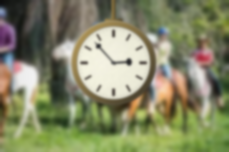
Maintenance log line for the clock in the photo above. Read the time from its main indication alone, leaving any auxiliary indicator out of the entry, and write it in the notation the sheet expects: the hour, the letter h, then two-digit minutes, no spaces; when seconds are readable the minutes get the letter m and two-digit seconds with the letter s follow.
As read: 2h53
